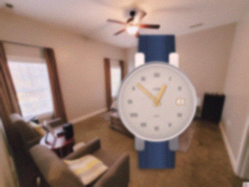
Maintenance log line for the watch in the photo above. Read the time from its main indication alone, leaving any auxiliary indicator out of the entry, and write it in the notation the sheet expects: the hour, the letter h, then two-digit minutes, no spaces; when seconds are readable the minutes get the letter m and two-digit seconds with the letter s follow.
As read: 12h52
